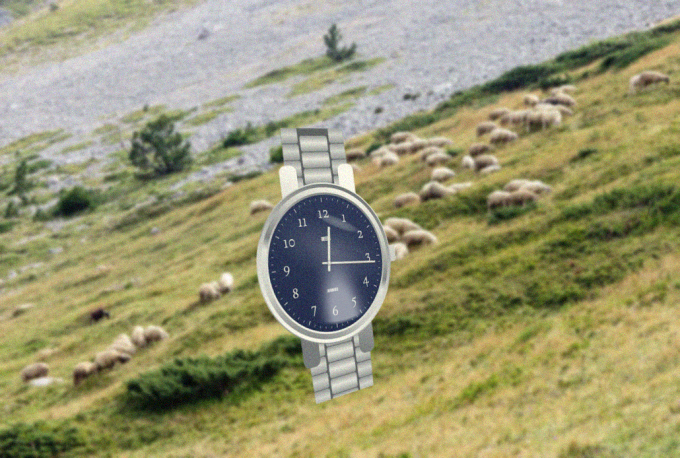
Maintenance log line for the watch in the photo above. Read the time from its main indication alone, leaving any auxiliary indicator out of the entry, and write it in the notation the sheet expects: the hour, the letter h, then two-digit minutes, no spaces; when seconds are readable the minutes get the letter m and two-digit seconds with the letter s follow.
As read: 12h16
